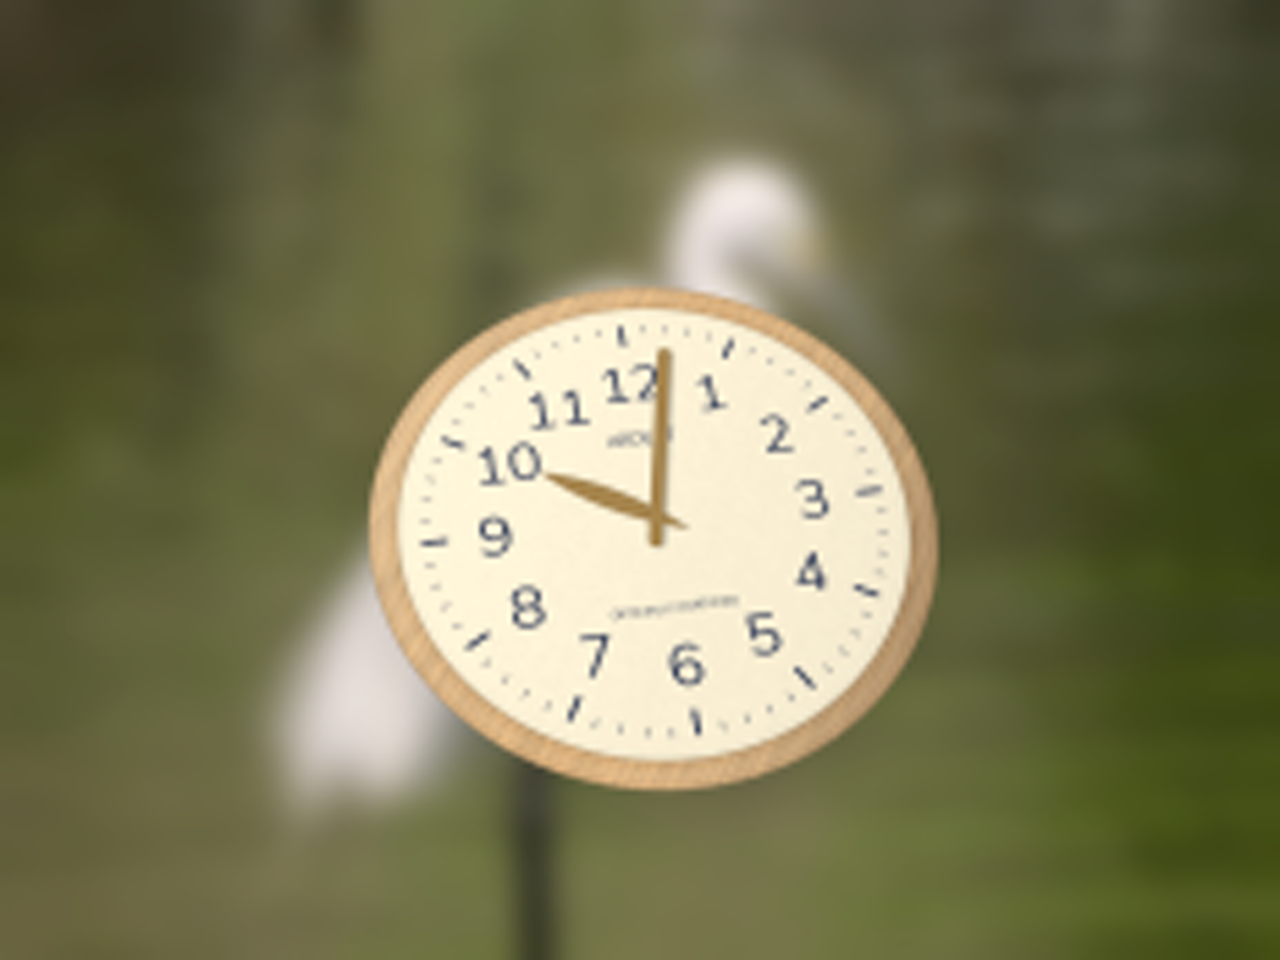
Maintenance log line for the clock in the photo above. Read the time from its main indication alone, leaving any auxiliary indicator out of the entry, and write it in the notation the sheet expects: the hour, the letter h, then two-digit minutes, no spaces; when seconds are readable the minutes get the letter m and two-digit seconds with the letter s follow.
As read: 10h02
